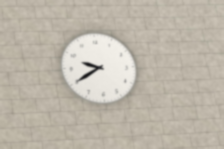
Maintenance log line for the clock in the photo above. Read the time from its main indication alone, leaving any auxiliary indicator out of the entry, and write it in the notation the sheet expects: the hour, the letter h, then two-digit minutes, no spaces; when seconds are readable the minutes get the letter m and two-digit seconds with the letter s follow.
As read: 9h40
